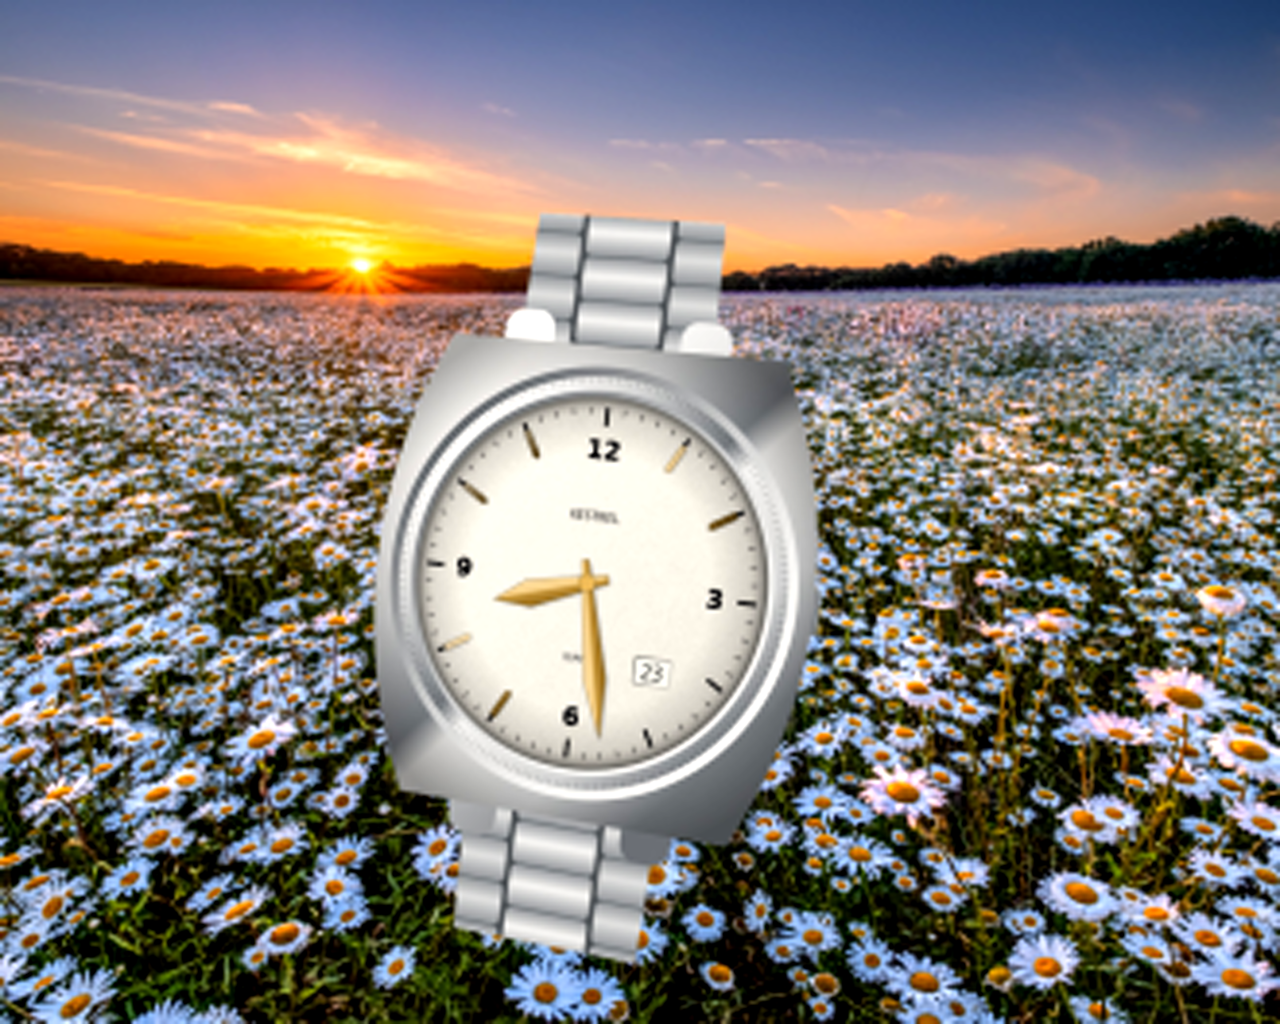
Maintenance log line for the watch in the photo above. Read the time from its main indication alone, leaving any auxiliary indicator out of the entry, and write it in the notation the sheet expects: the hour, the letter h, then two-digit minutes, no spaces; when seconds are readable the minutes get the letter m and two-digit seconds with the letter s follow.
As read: 8h28
